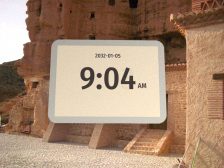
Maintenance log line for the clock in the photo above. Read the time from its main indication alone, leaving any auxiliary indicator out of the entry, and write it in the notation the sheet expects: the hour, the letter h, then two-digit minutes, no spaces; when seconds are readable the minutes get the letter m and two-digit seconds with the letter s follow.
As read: 9h04
